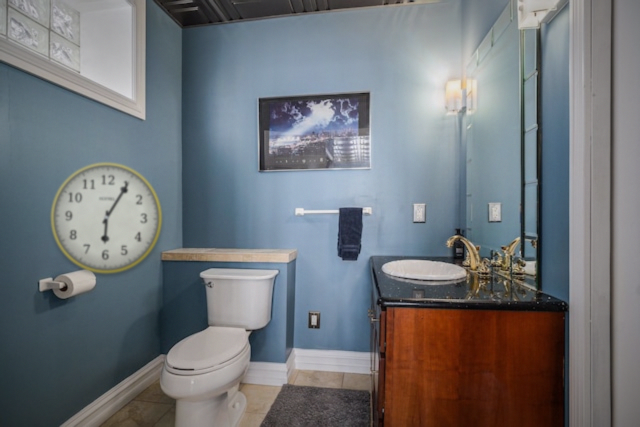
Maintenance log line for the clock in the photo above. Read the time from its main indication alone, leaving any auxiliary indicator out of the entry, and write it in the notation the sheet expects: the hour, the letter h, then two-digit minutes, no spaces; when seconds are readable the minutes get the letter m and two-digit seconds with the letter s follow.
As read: 6h05
